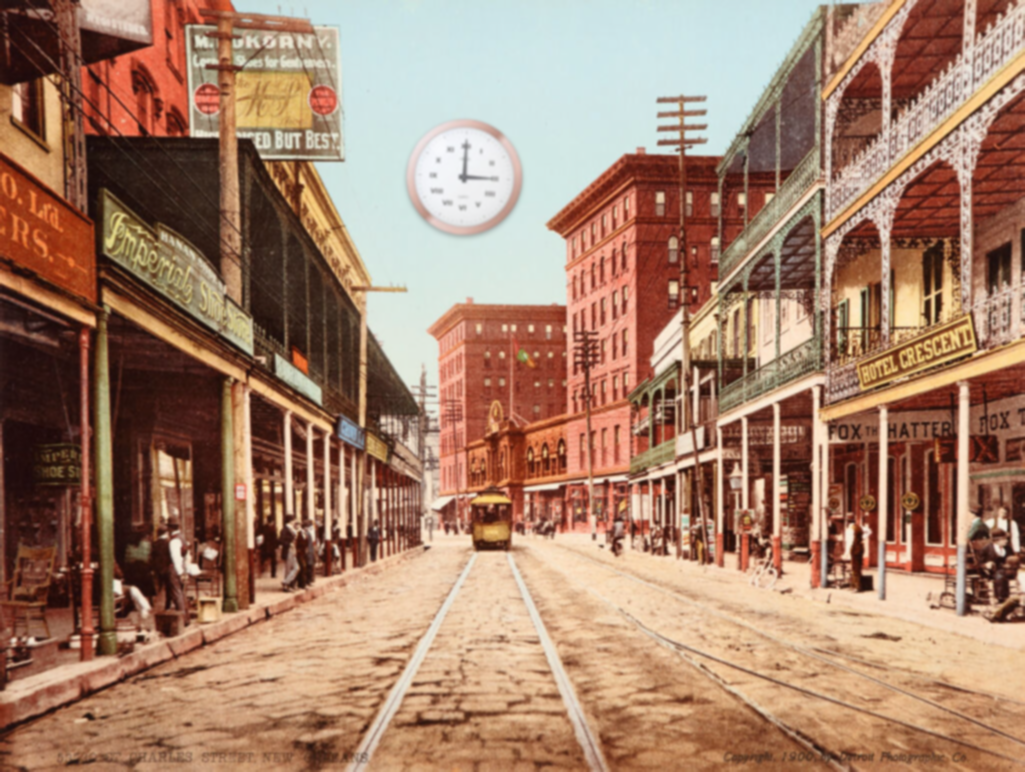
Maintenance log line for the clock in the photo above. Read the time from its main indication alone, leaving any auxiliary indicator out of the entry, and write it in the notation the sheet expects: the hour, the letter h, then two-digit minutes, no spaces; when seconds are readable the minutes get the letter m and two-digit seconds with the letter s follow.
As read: 3h00
